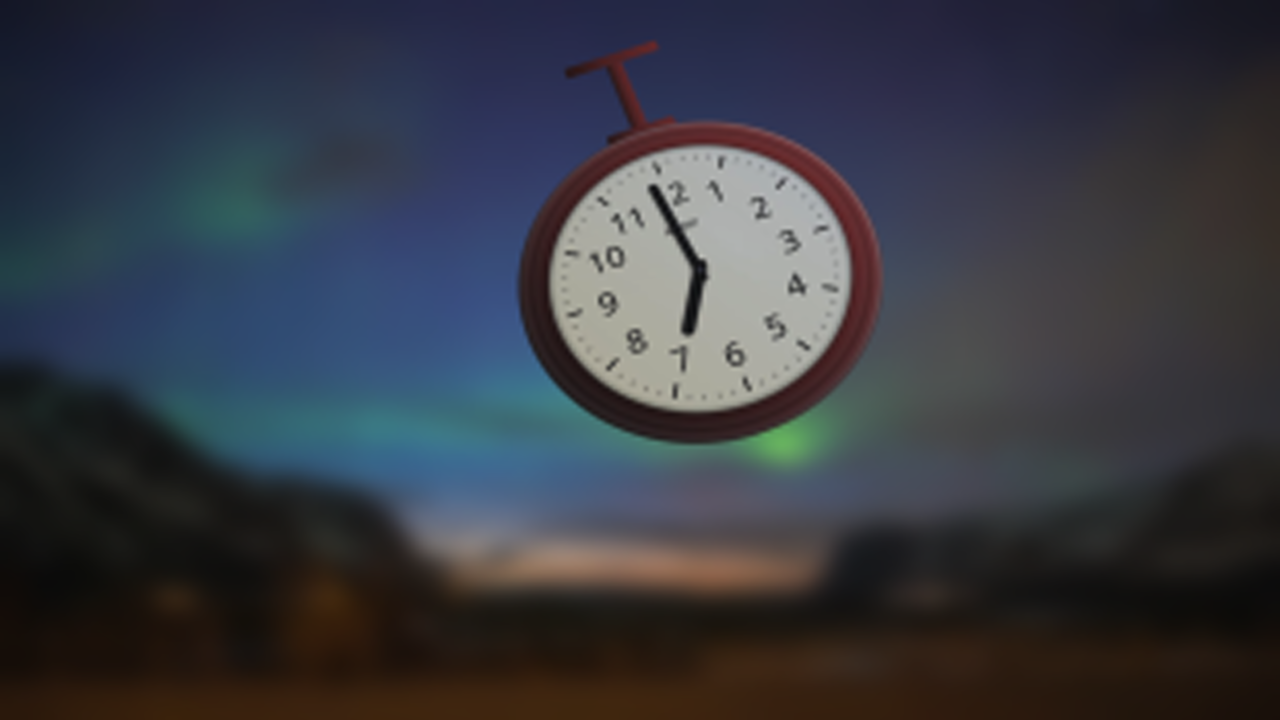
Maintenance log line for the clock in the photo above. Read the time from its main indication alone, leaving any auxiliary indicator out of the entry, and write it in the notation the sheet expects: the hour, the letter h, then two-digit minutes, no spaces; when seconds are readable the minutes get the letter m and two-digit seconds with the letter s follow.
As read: 6h59
